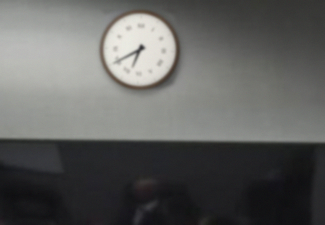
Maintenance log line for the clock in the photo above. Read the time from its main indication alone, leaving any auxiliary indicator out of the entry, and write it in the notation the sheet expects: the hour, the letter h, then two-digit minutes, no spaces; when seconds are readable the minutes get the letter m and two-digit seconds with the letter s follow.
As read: 6h40
